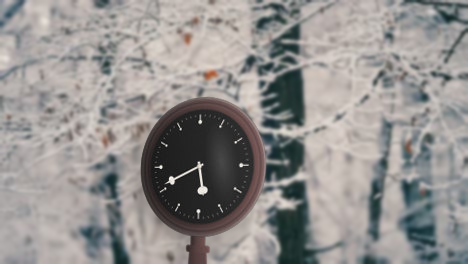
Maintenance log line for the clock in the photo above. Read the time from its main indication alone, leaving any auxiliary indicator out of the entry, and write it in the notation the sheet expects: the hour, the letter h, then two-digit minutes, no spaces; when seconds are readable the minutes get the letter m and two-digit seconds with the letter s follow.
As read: 5h41
